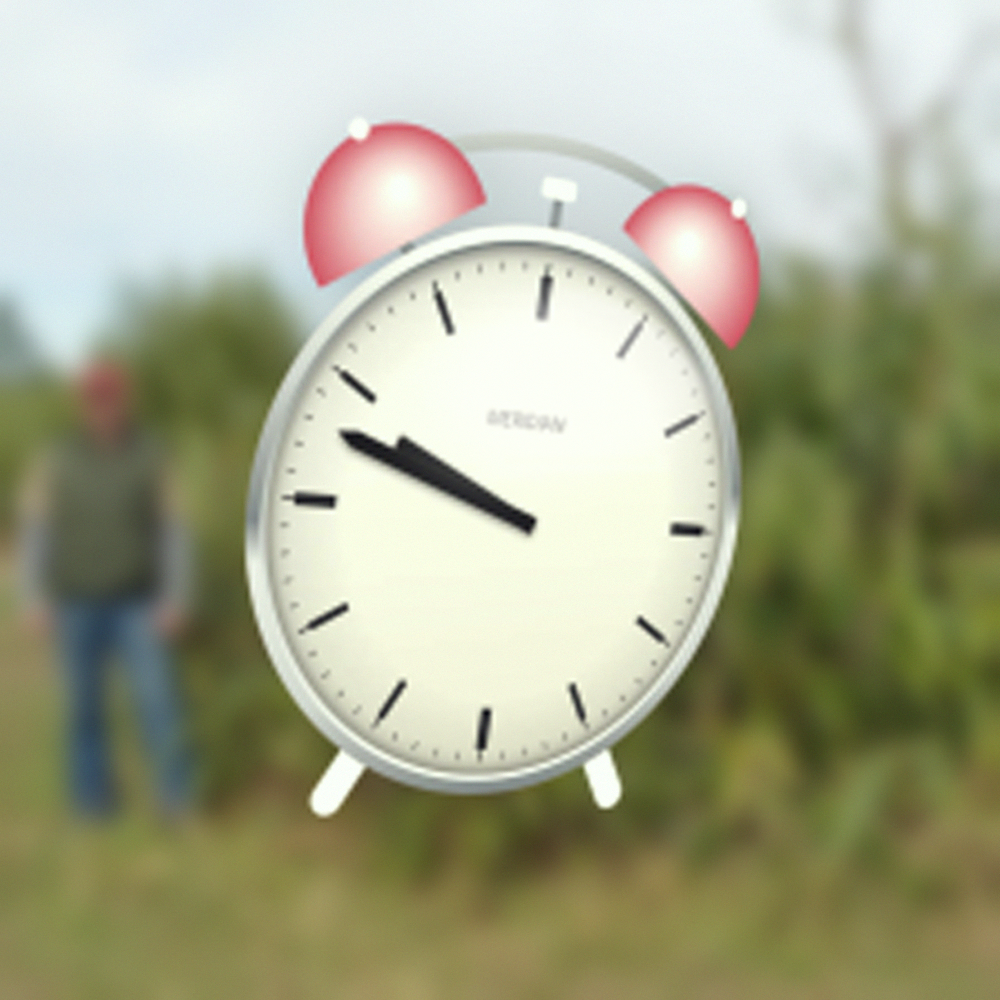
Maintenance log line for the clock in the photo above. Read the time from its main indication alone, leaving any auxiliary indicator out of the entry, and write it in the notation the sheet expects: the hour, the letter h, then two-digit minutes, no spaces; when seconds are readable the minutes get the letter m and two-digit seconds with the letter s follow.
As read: 9h48
